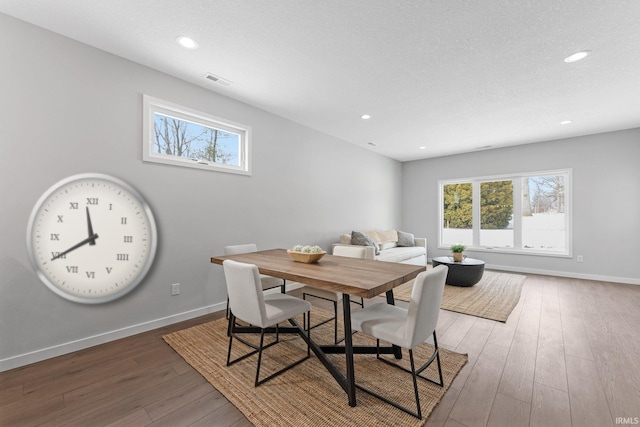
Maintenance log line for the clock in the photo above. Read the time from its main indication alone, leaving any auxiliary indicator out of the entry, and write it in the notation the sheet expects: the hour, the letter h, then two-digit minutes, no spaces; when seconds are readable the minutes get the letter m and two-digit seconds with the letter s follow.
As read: 11h40
